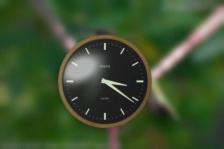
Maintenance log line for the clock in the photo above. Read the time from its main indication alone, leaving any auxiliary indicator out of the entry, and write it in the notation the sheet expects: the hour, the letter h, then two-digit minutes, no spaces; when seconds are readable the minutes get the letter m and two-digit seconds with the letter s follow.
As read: 3h21
